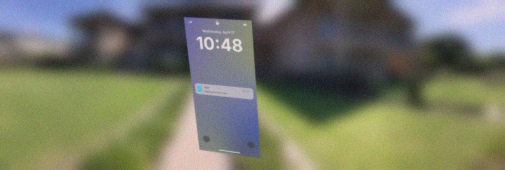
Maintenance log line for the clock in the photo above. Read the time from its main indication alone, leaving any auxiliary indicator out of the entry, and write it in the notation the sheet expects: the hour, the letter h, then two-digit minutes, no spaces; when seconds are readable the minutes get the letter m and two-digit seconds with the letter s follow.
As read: 10h48
